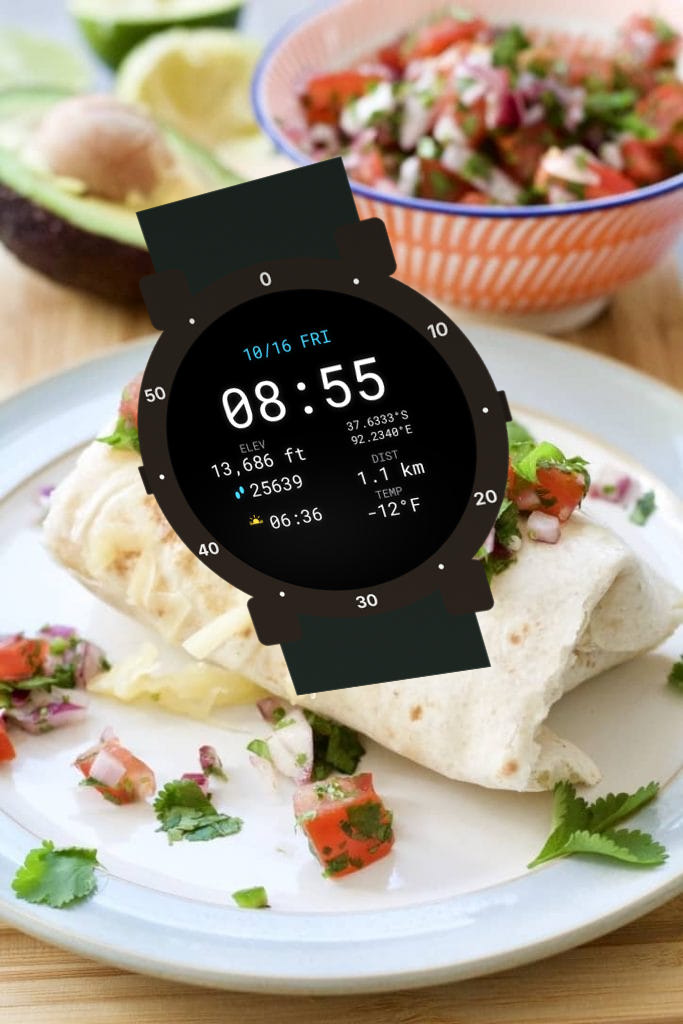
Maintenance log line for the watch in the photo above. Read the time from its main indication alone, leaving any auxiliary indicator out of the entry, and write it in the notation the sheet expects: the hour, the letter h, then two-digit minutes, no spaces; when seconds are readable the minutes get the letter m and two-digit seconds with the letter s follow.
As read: 8h55
